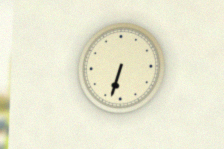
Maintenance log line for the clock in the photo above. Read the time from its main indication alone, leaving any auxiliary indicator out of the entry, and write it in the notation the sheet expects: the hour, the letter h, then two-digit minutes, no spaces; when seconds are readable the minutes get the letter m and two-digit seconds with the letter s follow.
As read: 6h33
